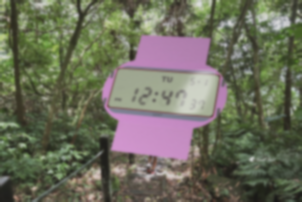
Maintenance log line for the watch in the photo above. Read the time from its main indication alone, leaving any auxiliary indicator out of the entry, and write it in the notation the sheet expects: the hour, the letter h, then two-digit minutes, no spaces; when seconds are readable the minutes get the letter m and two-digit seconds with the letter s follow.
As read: 12h47
